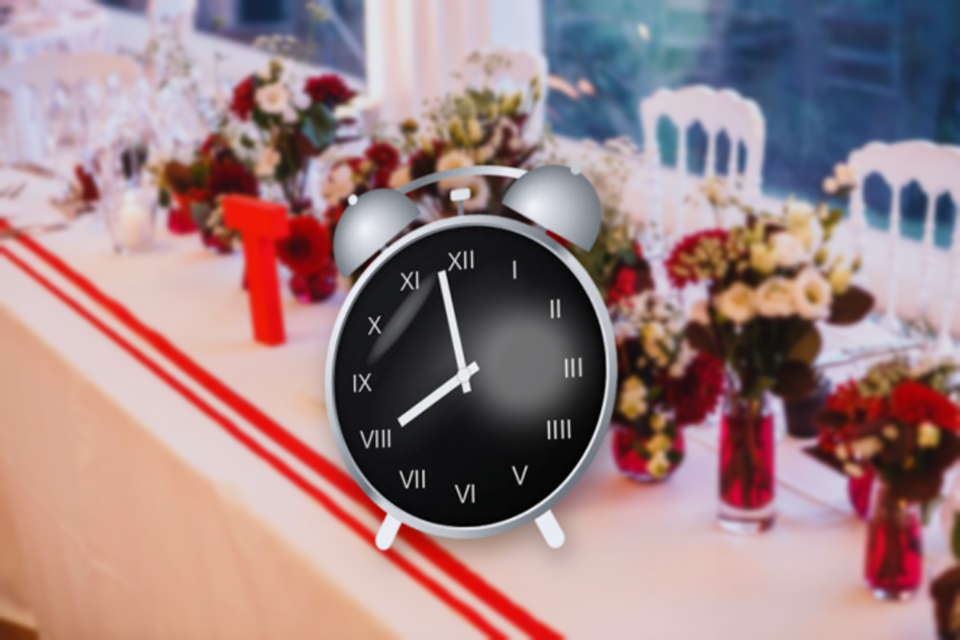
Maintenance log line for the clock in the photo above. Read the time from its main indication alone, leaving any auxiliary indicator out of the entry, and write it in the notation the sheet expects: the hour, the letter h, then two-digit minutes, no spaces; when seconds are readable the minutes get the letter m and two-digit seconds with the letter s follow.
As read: 7h58
